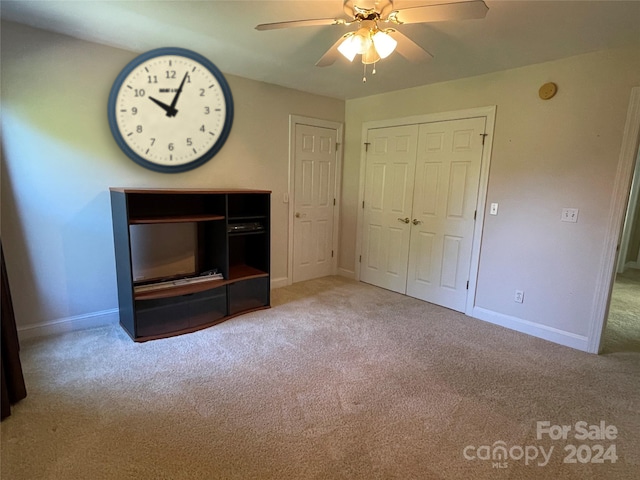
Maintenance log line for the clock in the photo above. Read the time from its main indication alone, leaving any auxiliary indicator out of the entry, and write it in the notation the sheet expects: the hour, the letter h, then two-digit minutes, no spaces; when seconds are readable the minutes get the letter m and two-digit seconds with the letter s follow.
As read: 10h04
